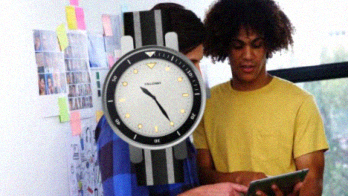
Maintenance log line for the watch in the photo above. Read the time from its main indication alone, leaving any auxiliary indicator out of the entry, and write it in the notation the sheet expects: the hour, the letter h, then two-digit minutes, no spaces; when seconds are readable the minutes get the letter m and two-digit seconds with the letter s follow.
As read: 10h25
